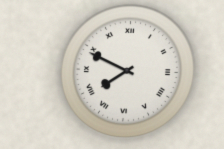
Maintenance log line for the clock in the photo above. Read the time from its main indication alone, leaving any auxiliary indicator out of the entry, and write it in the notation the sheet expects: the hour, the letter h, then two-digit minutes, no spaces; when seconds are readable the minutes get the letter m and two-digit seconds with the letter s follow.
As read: 7h49
